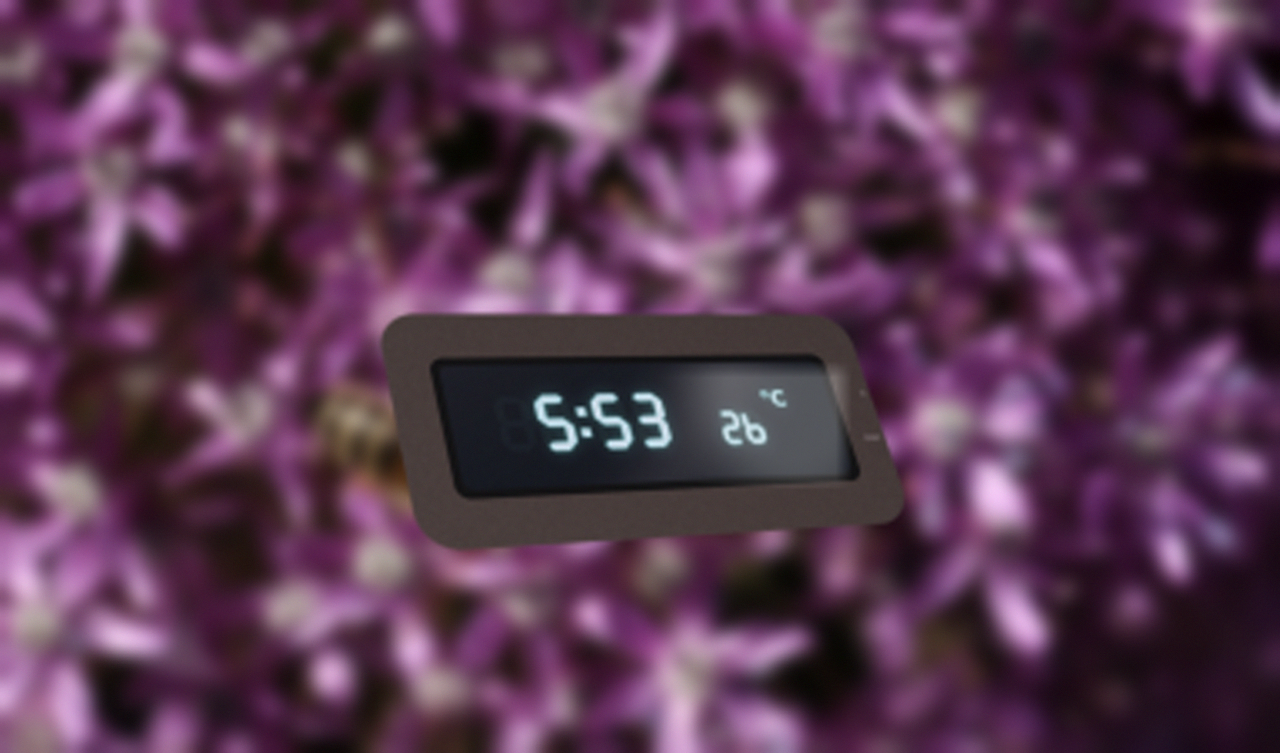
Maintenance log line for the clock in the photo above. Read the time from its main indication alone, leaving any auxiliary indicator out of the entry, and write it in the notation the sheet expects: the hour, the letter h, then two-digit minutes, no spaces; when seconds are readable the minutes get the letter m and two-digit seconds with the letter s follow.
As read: 5h53
